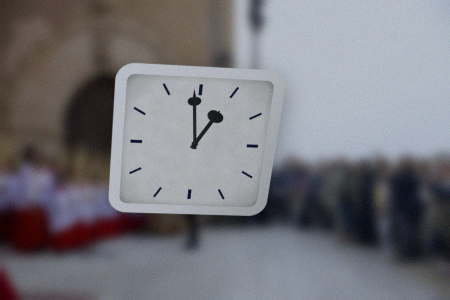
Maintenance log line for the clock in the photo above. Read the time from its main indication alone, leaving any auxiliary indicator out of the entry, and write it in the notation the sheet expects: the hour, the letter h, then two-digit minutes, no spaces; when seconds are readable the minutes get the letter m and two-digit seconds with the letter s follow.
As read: 12h59
